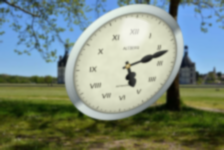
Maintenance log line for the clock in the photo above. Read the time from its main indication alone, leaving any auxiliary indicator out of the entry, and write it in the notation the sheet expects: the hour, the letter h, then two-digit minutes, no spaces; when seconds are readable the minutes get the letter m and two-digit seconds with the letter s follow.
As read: 5h12
